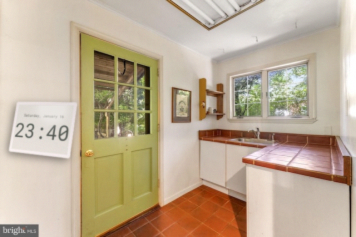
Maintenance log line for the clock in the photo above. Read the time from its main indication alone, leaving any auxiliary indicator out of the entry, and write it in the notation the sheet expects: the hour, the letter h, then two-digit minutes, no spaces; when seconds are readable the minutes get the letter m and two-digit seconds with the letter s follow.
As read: 23h40
